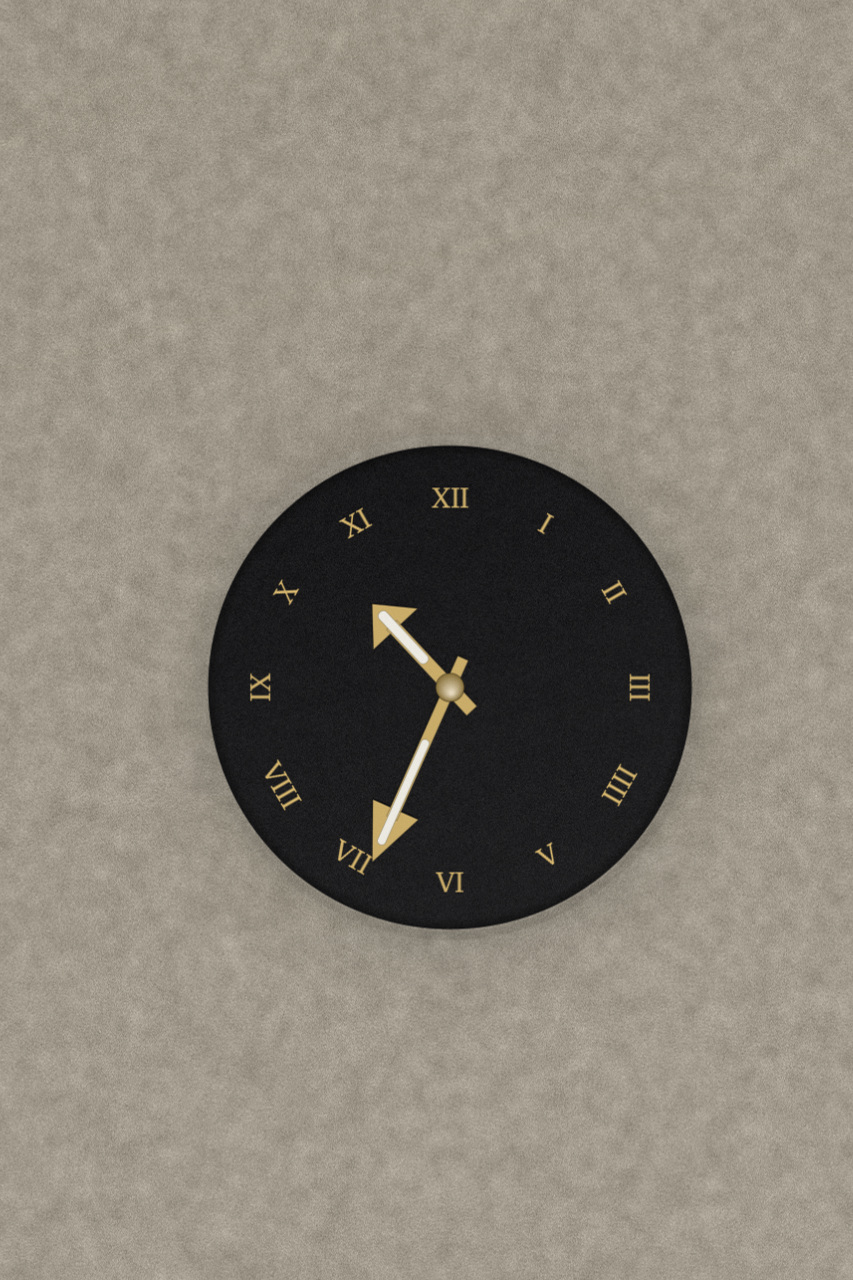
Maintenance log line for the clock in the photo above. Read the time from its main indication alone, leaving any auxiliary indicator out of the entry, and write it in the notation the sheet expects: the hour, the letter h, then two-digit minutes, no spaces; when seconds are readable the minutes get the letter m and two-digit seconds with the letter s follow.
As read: 10h34
